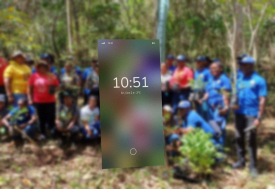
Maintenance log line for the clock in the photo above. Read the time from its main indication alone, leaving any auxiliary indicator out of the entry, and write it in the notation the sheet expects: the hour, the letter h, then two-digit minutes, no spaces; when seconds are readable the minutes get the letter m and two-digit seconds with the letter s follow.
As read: 10h51
